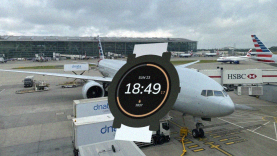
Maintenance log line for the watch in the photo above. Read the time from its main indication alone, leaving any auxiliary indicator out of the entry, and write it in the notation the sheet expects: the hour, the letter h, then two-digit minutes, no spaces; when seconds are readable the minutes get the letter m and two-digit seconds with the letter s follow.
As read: 18h49
